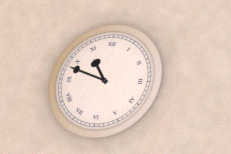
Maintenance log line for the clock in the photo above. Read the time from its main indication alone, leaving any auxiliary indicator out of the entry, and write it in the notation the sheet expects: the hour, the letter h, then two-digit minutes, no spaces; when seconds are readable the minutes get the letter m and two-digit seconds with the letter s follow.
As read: 10h48
